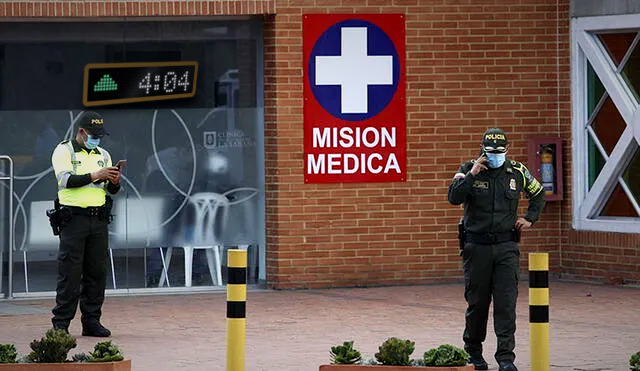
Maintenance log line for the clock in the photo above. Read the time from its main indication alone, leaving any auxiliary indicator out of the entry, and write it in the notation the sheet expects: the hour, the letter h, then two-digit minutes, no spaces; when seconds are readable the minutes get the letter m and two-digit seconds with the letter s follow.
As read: 4h04
